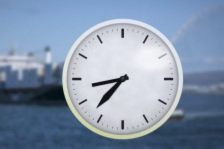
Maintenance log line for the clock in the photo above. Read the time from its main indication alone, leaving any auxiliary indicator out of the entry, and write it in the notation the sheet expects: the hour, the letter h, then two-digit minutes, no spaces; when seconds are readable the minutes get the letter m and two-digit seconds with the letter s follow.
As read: 8h37
